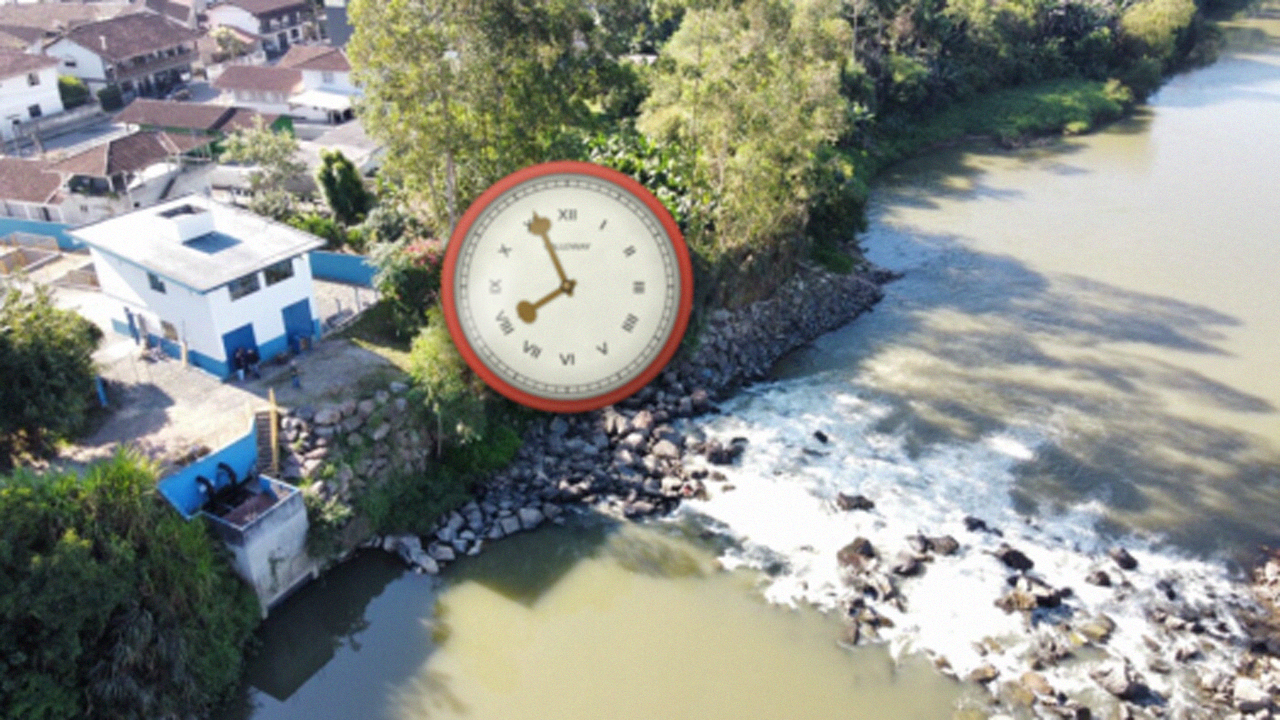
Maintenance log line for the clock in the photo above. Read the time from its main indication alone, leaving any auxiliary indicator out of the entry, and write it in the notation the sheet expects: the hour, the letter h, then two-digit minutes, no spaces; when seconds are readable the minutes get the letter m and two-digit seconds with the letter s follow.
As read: 7h56
